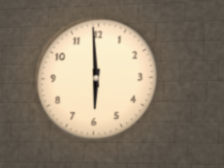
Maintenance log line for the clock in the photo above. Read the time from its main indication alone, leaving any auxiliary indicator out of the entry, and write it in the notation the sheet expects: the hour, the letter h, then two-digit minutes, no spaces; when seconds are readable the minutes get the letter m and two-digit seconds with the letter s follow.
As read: 5h59
